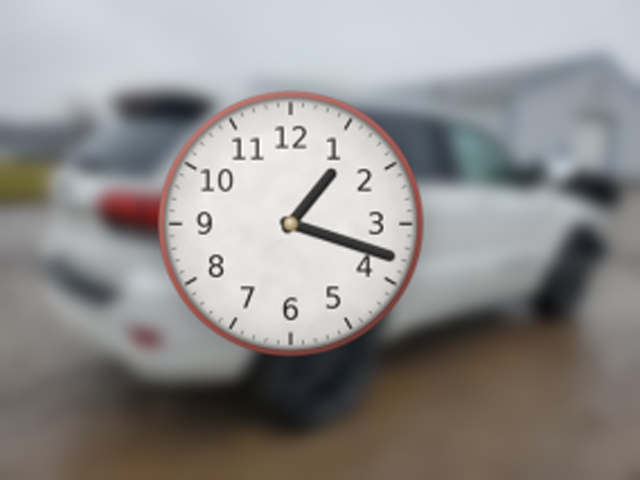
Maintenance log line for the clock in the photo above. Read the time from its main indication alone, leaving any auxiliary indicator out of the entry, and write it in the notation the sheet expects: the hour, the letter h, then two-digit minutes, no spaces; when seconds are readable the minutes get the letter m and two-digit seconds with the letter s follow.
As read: 1h18
